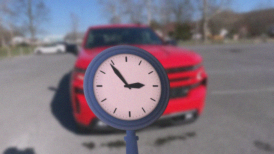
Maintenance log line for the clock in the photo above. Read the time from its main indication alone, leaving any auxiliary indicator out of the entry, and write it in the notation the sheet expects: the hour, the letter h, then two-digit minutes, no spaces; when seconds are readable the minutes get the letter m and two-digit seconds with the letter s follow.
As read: 2h54
